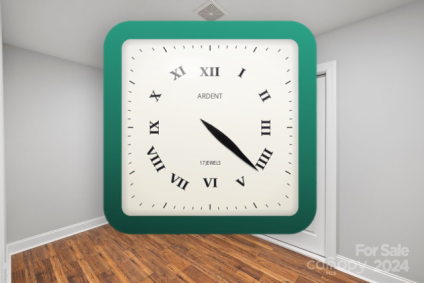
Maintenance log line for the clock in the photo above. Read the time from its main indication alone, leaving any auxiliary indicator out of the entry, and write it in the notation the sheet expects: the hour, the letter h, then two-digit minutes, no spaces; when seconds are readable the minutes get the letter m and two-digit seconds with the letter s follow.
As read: 4h22
